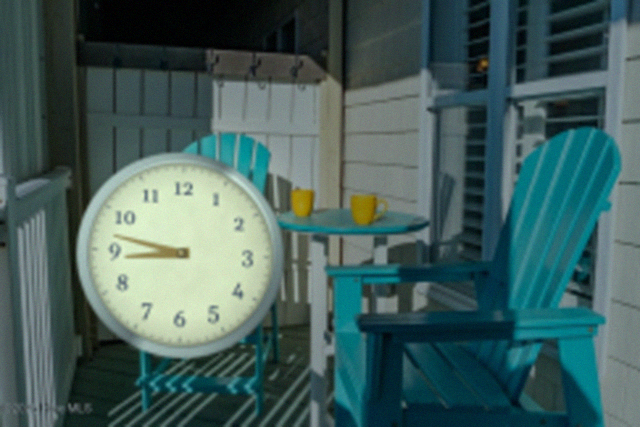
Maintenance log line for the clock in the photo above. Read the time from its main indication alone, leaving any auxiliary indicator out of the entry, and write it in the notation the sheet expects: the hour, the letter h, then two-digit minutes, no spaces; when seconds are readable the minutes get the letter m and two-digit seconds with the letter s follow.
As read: 8h47
